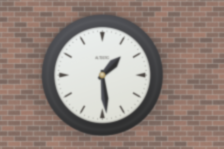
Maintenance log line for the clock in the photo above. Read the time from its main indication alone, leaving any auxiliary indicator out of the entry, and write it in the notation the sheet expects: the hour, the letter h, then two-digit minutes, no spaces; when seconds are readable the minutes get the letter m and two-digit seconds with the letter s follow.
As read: 1h29
